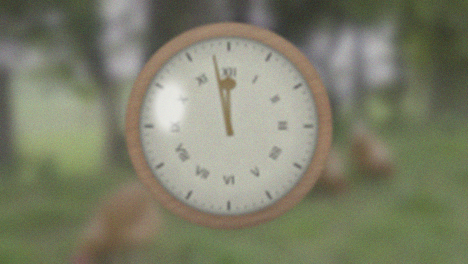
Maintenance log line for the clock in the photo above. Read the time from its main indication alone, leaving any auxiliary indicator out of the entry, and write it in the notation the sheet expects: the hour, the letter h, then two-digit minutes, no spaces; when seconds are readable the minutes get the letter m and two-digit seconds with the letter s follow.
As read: 11h58
